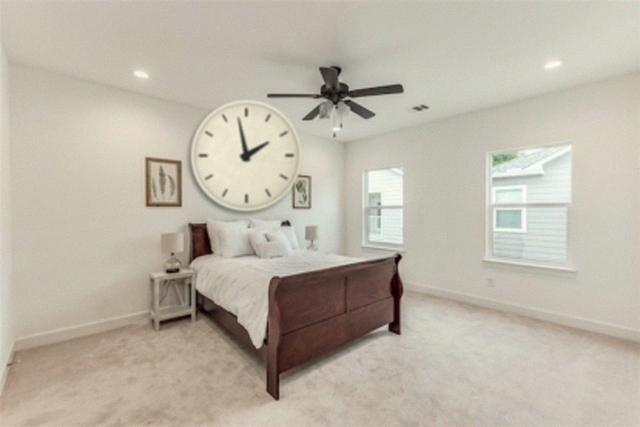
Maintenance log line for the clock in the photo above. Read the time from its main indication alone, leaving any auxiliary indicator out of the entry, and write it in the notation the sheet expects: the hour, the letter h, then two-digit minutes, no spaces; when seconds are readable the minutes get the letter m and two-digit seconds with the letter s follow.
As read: 1h58
